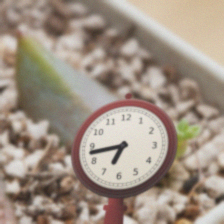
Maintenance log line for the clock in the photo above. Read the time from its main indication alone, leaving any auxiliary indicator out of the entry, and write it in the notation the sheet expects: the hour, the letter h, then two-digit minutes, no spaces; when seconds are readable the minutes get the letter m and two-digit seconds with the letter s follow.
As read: 6h43
